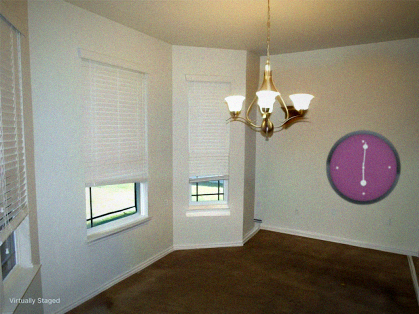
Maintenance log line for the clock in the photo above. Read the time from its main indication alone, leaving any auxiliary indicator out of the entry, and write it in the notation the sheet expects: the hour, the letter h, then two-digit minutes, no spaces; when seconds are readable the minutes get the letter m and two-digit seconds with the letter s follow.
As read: 6h01
